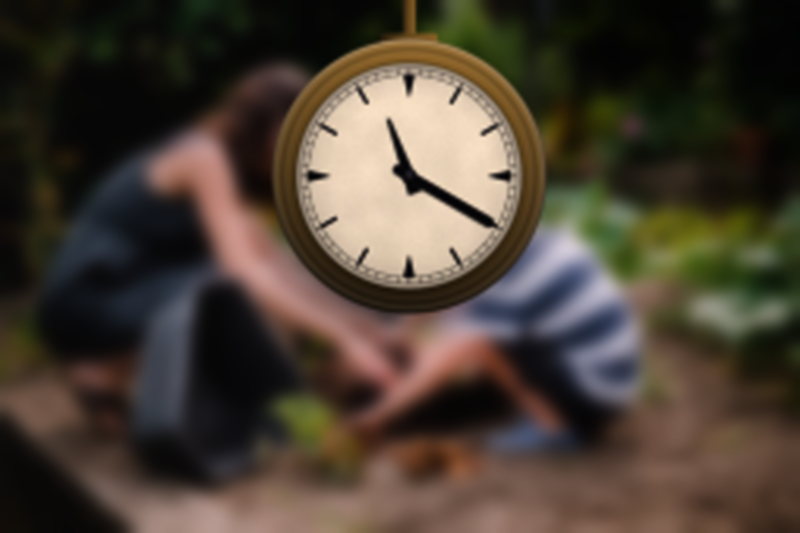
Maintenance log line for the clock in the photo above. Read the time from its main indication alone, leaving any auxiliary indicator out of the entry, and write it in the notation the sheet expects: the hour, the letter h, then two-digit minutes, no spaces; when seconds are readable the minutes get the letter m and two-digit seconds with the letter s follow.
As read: 11h20
